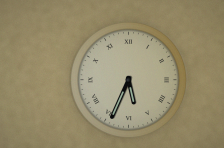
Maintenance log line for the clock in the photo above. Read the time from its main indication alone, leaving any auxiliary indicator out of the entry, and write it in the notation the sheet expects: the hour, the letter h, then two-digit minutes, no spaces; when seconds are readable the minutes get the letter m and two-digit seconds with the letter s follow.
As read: 5h34
